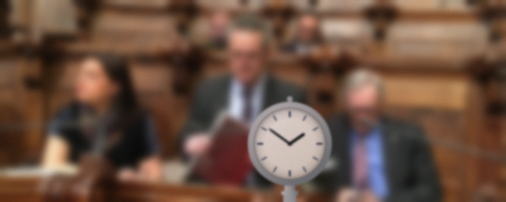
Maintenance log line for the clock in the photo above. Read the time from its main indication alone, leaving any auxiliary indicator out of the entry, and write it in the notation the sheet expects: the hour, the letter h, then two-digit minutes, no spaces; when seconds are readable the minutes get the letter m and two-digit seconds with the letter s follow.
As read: 1h51
